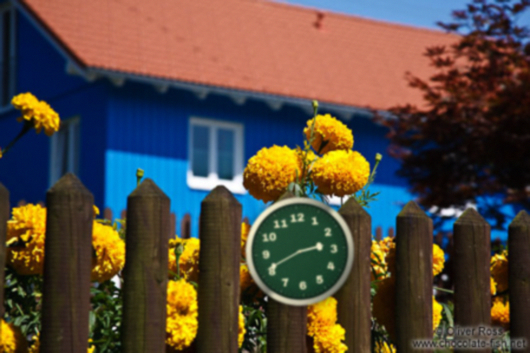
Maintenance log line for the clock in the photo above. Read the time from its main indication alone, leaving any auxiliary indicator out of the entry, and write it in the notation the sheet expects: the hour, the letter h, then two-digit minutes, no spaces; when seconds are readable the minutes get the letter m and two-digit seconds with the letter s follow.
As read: 2h41
